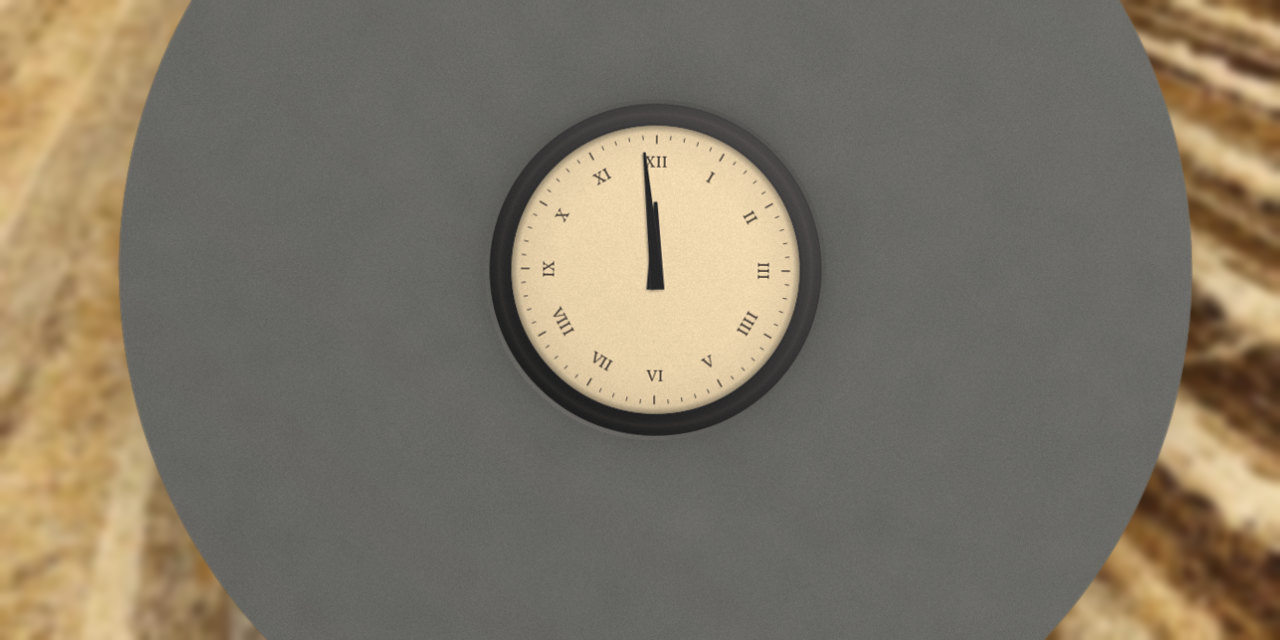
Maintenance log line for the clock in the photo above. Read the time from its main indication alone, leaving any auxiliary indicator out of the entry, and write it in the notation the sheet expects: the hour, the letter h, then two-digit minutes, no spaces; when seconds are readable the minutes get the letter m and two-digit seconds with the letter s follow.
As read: 11h59
